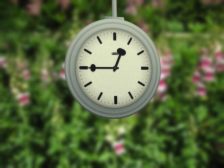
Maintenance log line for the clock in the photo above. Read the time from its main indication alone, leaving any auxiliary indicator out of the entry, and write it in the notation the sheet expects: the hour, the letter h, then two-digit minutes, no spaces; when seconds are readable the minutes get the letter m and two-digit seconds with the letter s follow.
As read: 12h45
